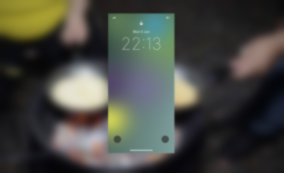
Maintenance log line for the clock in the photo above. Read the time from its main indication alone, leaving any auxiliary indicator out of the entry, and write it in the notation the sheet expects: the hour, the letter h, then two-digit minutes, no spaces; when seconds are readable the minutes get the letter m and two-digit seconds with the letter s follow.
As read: 22h13
